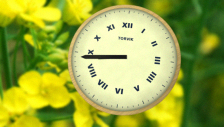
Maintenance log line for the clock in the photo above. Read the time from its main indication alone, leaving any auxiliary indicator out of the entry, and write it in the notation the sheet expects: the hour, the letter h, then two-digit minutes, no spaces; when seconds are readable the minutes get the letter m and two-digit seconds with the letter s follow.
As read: 8h44
